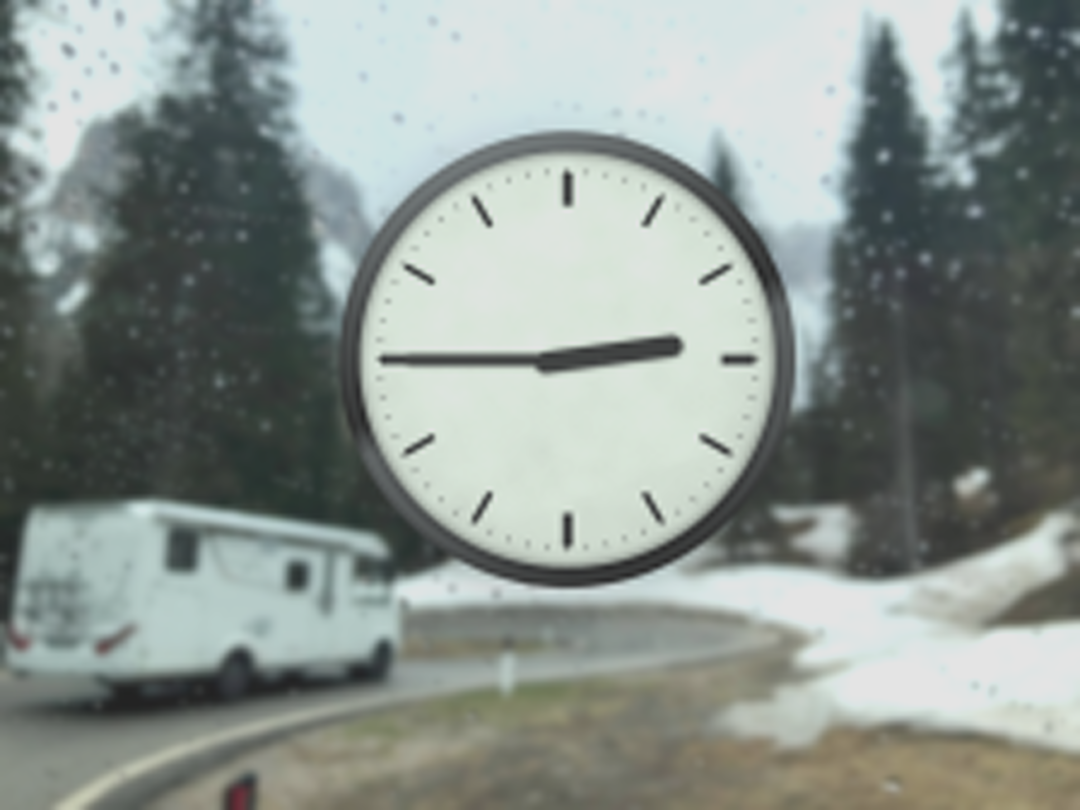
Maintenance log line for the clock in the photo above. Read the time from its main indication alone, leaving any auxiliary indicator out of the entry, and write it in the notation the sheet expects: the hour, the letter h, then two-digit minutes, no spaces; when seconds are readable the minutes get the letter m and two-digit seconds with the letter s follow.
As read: 2h45
